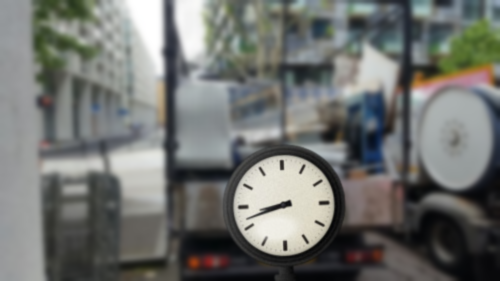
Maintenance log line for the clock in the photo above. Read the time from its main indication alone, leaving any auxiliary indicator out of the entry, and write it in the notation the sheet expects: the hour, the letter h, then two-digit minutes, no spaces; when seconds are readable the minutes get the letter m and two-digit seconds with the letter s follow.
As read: 8h42
